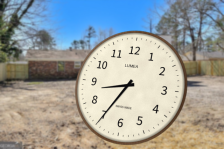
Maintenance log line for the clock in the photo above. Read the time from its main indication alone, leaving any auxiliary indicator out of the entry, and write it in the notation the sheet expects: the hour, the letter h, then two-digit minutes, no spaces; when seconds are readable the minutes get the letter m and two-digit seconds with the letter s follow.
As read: 8h35
